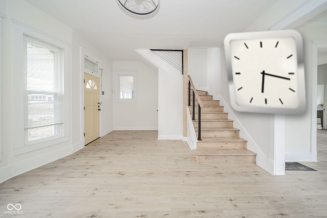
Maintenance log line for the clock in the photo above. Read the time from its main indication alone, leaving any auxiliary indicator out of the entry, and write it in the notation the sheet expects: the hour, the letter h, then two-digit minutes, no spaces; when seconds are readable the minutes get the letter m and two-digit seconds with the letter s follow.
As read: 6h17
